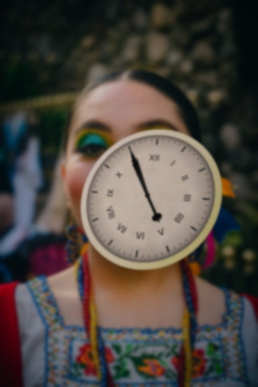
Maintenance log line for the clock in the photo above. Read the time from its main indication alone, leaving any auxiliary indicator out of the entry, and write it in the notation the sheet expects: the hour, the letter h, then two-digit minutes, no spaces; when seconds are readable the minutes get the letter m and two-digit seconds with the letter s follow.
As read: 4h55
